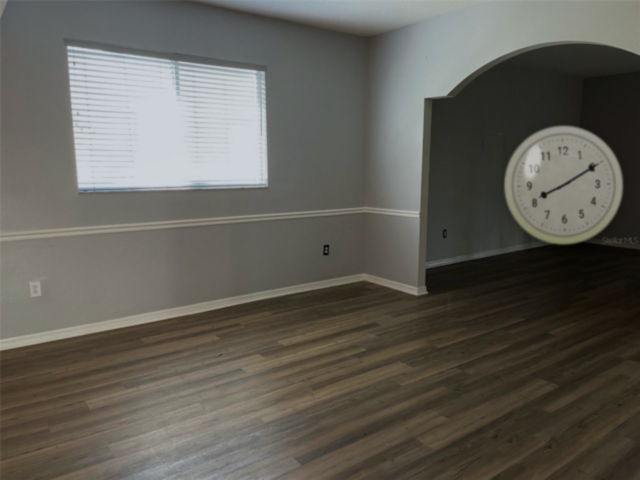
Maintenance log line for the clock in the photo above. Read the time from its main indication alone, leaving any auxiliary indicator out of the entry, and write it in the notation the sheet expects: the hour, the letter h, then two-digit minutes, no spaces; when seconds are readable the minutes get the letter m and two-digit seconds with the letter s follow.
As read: 8h10
